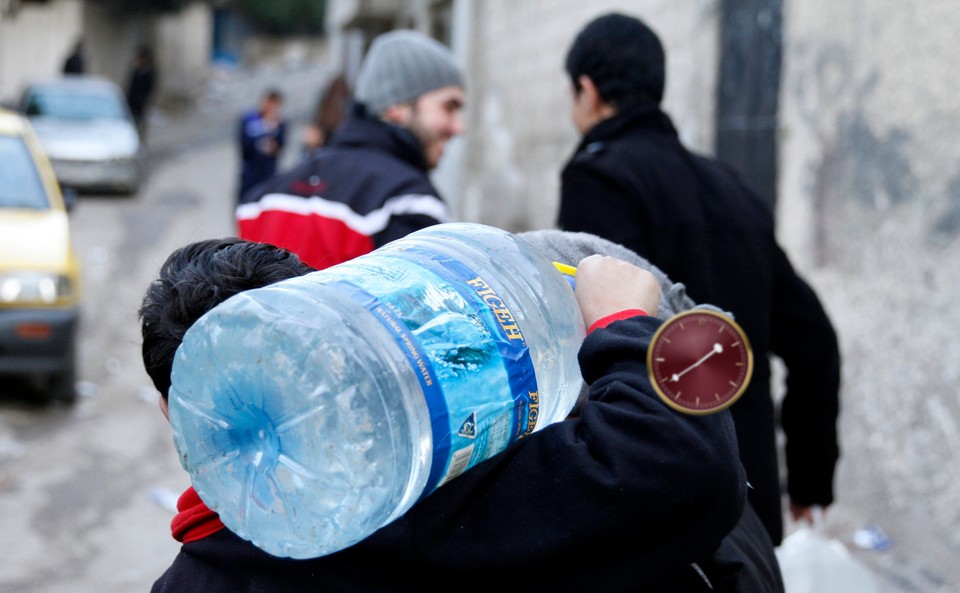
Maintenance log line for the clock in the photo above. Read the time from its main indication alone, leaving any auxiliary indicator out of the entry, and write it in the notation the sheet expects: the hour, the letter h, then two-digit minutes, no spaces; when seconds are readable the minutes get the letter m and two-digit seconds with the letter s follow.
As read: 1h39
